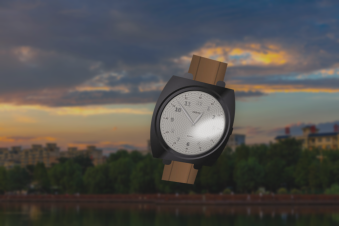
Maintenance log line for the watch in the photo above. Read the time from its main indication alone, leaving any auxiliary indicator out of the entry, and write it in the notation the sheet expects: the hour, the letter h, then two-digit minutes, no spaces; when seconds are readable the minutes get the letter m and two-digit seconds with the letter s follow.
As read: 12h52
